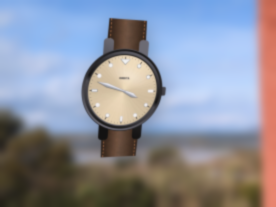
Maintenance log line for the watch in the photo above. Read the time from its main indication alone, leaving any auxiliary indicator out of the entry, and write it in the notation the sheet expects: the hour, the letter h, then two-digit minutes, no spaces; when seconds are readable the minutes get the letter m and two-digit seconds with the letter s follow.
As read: 3h48
